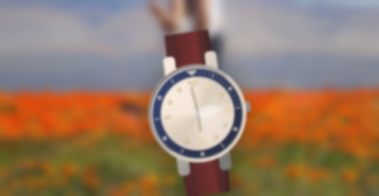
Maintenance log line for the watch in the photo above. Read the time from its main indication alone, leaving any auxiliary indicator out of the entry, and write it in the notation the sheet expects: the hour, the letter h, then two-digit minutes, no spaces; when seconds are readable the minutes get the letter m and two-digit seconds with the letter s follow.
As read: 5h59
